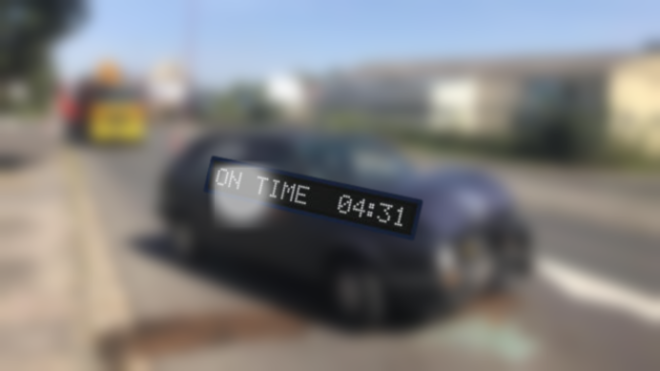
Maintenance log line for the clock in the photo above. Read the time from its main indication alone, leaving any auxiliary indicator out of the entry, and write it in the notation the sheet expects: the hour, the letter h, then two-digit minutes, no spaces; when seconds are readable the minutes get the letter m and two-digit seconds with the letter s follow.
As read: 4h31
